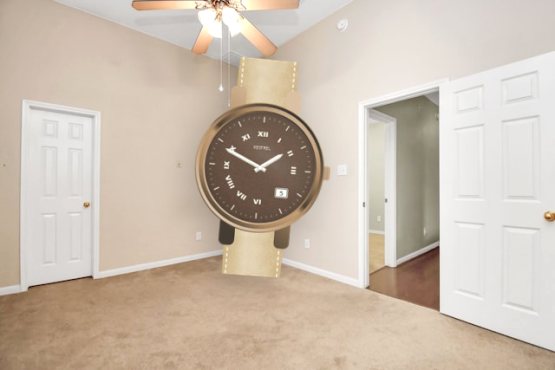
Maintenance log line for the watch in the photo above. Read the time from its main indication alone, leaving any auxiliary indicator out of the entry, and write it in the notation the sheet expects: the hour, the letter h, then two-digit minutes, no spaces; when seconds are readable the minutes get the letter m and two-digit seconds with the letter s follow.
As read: 1h49
